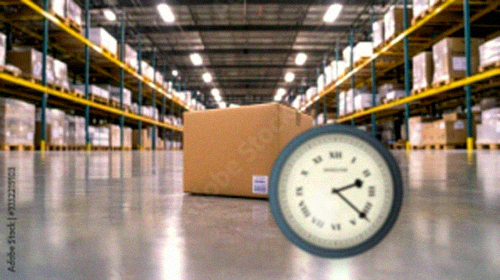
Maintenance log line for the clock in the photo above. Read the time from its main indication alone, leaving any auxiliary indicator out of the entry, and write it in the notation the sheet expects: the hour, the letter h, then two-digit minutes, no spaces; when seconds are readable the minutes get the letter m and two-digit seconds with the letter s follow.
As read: 2h22
